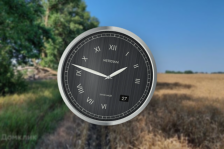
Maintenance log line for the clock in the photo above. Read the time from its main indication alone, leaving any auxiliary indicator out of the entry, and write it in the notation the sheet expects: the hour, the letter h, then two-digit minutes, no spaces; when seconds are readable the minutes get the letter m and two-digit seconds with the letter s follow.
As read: 1h47
